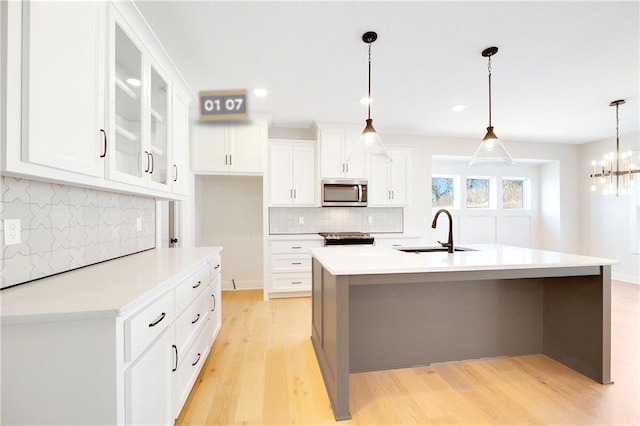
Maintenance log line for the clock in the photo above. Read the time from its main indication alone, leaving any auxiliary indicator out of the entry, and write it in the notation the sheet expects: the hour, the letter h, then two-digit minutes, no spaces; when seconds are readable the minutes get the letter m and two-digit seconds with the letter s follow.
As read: 1h07
